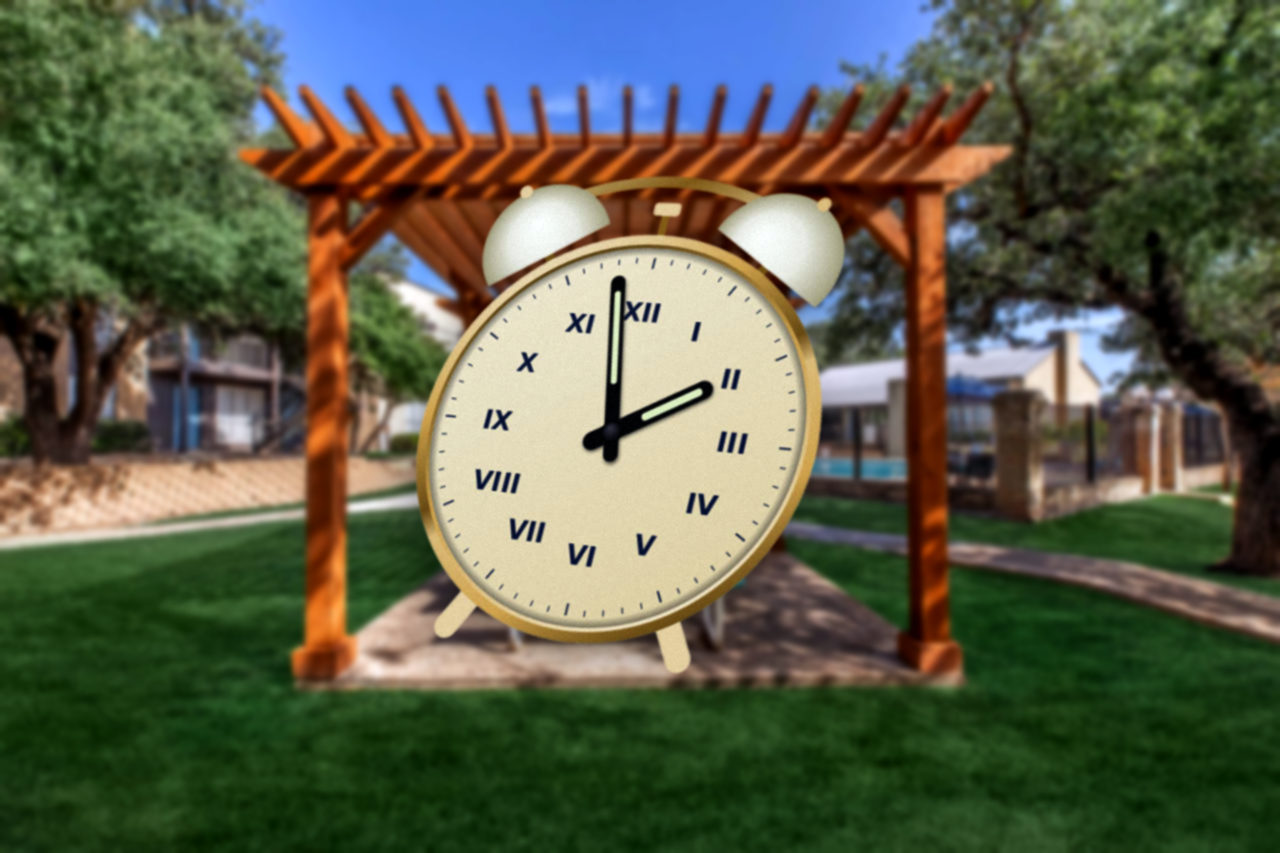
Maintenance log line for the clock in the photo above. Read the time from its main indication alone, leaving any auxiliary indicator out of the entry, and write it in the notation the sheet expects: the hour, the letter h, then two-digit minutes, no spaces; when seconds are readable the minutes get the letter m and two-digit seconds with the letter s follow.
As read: 1h58
